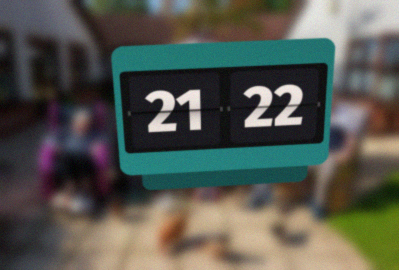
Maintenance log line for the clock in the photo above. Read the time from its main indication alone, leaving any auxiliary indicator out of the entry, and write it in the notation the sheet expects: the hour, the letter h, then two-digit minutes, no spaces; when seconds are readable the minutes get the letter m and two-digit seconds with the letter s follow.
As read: 21h22
